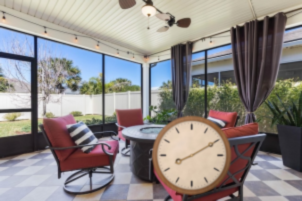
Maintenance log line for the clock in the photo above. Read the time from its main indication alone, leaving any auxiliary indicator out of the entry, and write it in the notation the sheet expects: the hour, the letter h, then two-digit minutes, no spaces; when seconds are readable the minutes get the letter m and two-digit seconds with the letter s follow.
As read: 8h10
